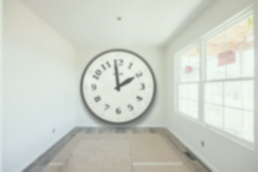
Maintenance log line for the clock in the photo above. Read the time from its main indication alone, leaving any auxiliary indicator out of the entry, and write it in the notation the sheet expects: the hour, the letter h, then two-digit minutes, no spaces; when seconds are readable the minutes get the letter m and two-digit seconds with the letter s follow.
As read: 1h59
